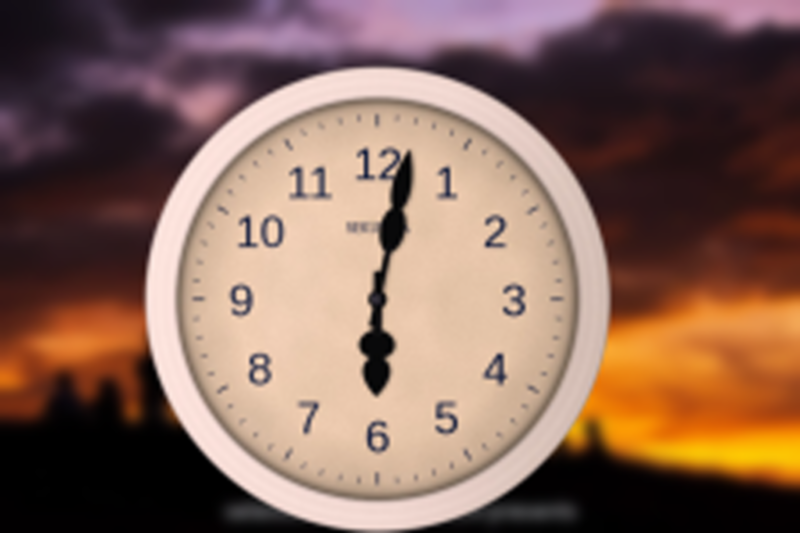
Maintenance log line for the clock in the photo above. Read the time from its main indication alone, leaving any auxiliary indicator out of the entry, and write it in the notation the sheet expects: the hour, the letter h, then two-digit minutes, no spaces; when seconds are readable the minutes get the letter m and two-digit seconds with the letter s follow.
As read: 6h02
